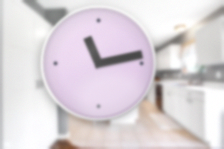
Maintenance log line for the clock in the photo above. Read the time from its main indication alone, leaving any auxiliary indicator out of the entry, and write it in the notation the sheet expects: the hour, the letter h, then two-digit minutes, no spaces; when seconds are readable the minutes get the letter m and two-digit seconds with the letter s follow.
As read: 11h13
